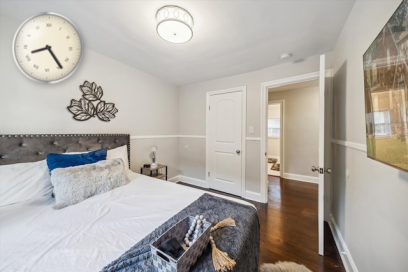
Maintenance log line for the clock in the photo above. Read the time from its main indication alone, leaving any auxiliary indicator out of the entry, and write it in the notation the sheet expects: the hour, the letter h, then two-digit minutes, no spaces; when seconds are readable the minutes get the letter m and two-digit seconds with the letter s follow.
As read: 8h24
